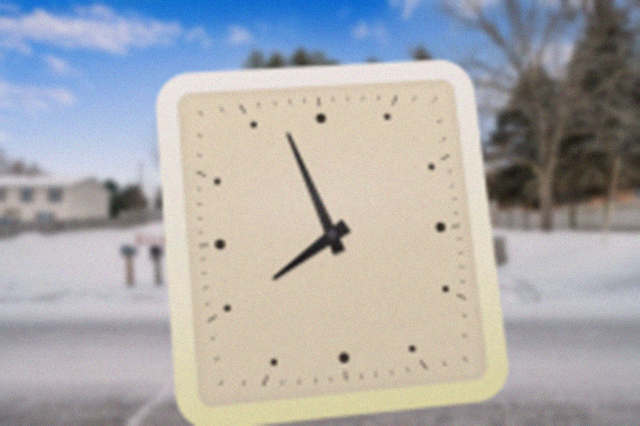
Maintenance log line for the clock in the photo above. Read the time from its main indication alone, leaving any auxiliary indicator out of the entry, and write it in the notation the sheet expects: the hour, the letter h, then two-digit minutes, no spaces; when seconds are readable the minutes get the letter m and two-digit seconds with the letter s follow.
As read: 7h57
